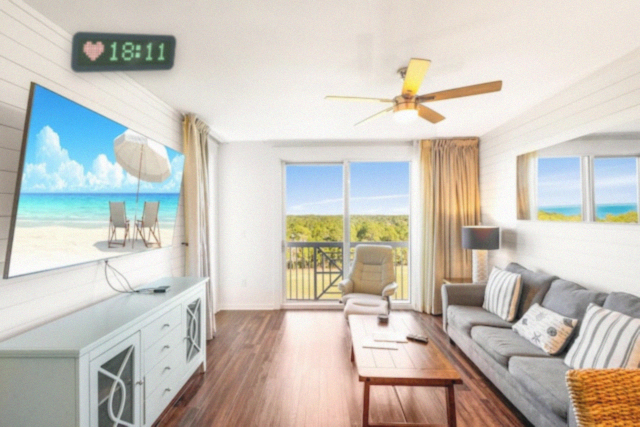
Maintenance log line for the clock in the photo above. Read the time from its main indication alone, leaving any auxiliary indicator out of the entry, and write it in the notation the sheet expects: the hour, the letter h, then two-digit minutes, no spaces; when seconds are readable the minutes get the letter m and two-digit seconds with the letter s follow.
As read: 18h11
